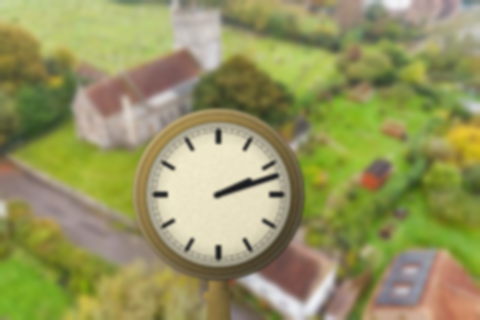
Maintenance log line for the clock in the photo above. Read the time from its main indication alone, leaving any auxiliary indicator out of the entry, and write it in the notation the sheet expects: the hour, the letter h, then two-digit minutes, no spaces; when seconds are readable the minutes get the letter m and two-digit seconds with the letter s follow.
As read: 2h12
